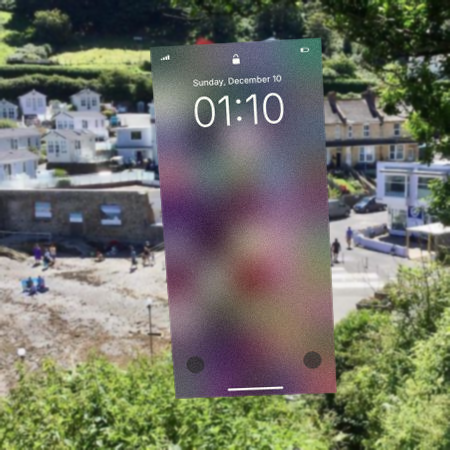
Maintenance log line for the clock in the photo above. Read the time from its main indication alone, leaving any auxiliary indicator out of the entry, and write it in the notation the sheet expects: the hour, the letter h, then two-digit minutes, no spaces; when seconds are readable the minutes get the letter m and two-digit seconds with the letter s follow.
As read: 1h10
